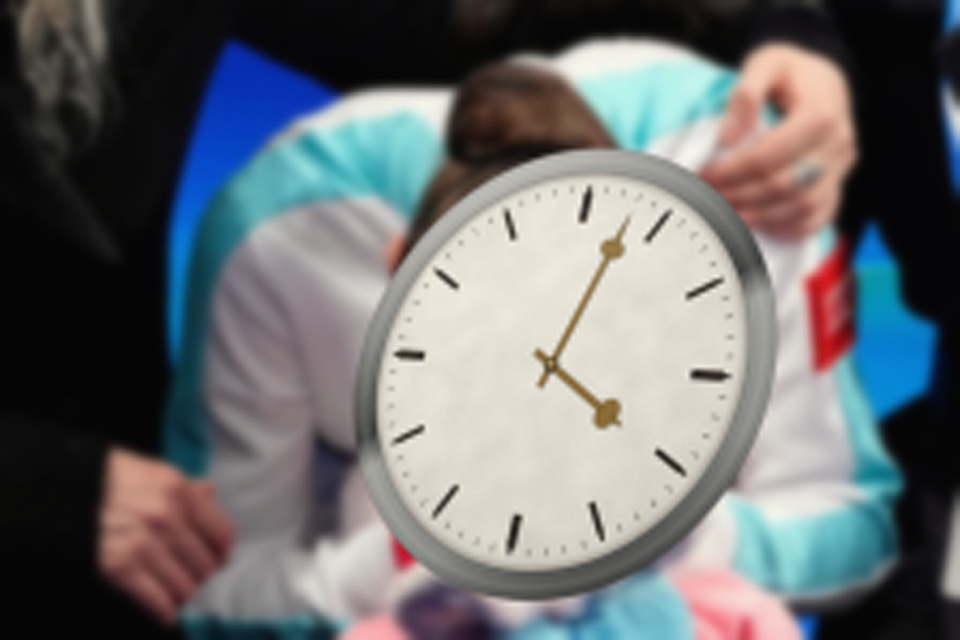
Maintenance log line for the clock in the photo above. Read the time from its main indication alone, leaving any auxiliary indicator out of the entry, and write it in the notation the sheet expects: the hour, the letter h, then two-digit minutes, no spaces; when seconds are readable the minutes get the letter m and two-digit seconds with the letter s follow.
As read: 4h03
